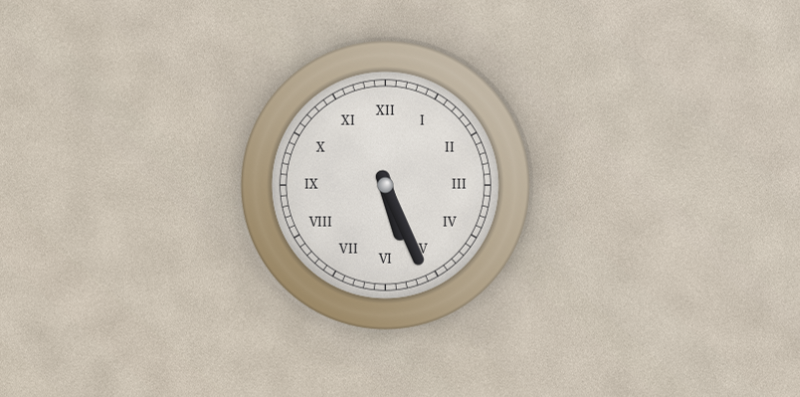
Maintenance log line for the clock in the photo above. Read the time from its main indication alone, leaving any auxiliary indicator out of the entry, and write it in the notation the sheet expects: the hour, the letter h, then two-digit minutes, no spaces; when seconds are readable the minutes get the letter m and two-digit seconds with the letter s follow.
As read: 5h26
